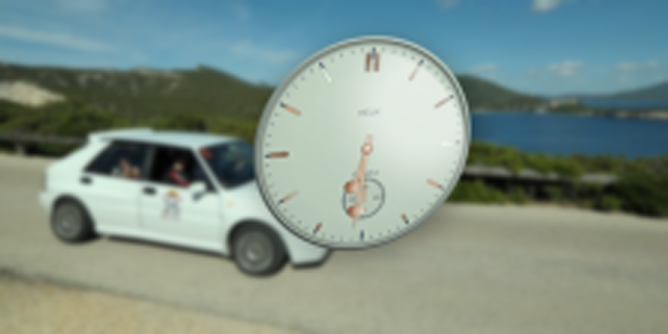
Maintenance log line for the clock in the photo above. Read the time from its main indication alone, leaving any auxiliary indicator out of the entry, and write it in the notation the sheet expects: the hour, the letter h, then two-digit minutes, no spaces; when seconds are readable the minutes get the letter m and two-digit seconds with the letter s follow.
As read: 6h31
